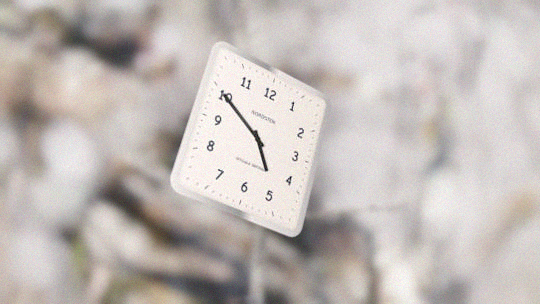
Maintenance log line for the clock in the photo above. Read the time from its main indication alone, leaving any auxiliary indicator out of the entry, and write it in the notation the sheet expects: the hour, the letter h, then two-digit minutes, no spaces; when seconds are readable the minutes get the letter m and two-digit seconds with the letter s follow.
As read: 4h50
